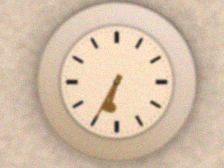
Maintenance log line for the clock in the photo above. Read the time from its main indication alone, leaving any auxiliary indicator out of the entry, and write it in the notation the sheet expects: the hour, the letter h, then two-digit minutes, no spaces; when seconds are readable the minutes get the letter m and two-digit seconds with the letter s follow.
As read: 6h35
